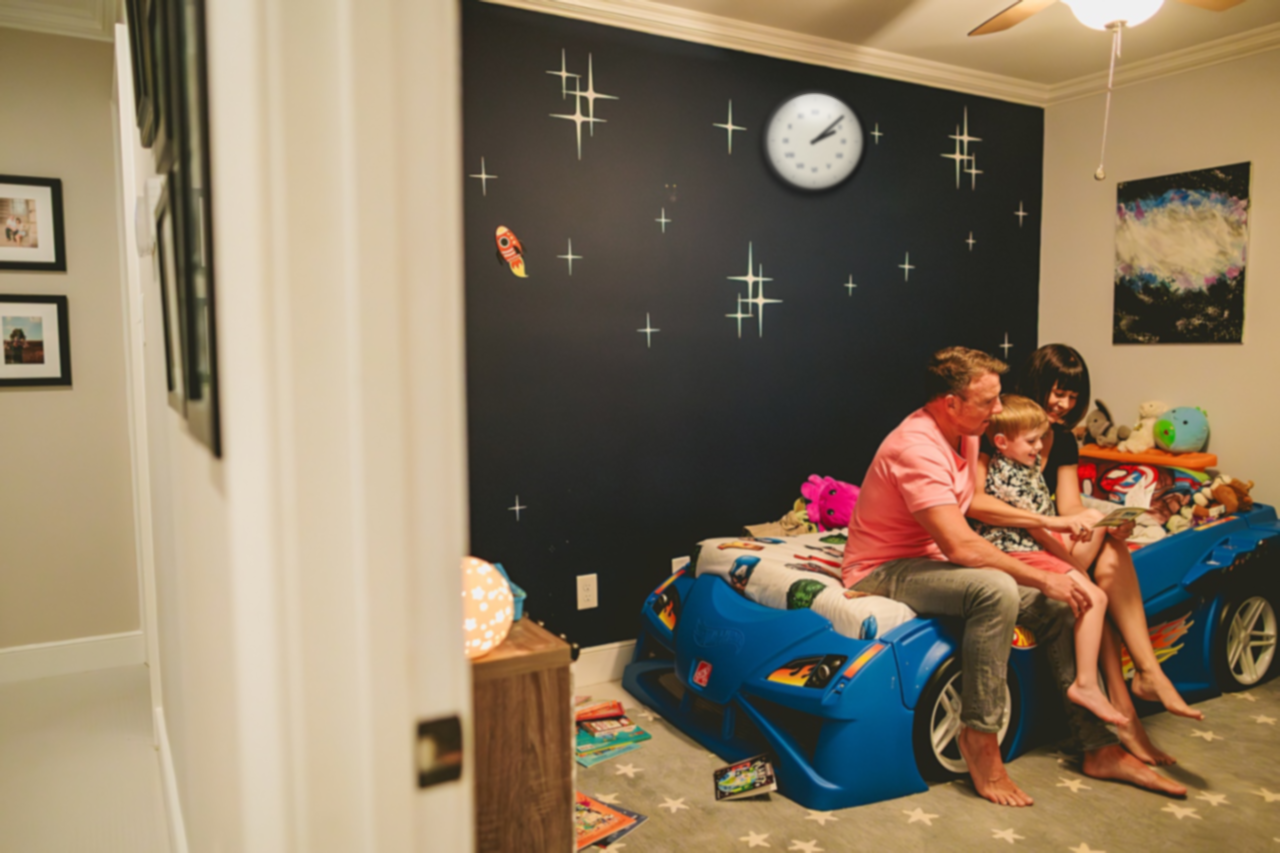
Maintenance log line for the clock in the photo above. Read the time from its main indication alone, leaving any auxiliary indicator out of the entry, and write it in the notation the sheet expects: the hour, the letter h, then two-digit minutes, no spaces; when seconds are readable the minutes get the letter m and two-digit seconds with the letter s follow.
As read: 2h08
